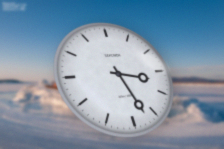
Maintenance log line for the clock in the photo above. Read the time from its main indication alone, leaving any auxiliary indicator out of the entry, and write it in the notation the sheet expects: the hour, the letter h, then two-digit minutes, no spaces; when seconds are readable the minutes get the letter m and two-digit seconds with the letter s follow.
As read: 3h27
